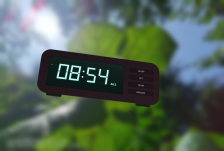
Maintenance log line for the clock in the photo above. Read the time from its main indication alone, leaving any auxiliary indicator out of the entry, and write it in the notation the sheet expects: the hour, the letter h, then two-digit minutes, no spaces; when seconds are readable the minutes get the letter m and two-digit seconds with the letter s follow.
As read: 8h54
